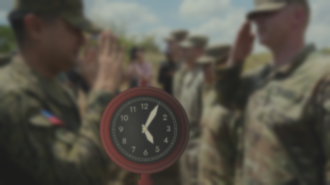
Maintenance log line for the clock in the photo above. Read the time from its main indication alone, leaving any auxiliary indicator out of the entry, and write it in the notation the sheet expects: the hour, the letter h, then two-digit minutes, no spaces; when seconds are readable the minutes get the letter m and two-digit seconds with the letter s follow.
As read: 5h05
